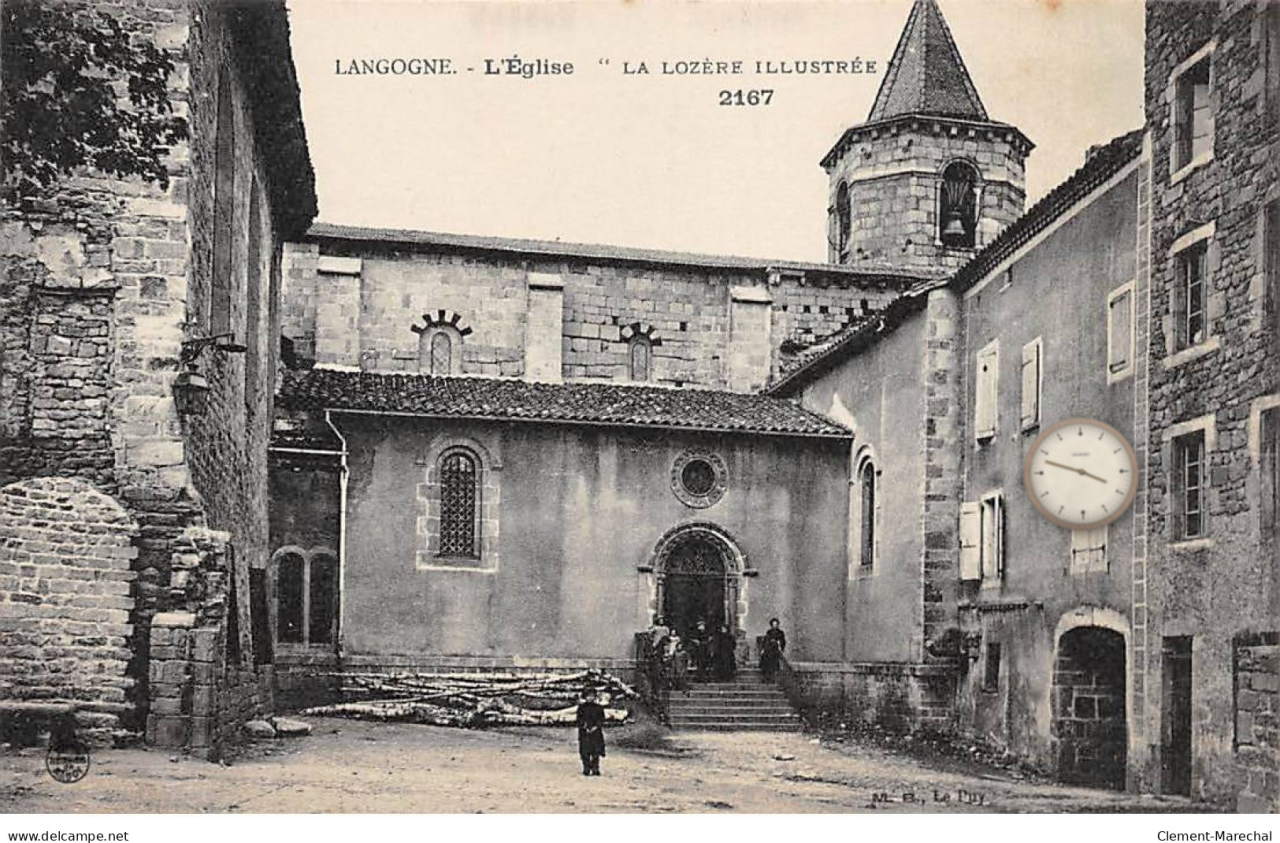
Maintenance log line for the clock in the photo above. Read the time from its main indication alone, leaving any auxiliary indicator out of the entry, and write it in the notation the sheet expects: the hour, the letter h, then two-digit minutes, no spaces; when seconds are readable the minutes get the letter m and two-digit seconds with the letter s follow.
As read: 3h48
